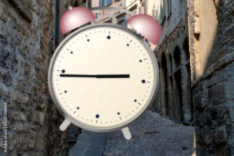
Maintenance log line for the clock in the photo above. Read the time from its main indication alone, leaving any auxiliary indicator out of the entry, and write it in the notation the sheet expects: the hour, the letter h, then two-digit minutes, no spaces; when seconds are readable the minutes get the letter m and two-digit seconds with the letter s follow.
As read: 2h44
